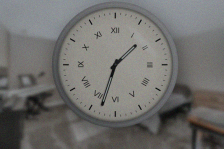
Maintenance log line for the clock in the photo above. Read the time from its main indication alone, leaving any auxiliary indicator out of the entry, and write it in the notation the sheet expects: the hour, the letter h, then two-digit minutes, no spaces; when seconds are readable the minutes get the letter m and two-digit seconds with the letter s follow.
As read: 1h33
